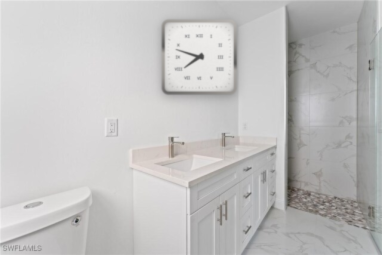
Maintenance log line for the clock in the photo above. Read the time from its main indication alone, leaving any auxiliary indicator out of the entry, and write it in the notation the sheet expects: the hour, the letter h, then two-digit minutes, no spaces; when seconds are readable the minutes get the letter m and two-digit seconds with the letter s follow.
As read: 7h48
